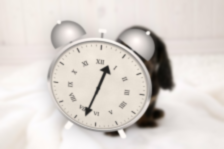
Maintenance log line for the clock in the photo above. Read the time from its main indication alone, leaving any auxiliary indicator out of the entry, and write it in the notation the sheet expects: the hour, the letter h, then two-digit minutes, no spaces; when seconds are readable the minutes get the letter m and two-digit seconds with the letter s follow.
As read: 12h33
